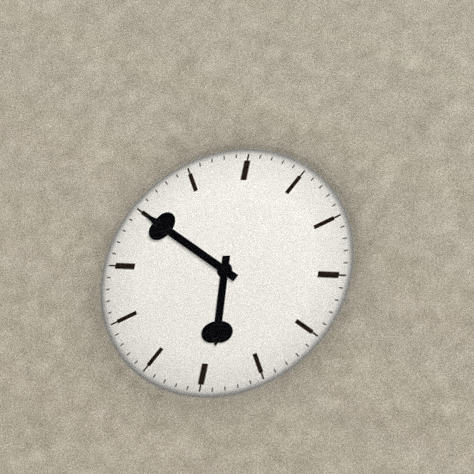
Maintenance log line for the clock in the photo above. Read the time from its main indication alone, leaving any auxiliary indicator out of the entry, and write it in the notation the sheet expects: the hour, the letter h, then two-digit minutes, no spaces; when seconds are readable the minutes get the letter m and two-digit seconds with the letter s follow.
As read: 5h50
